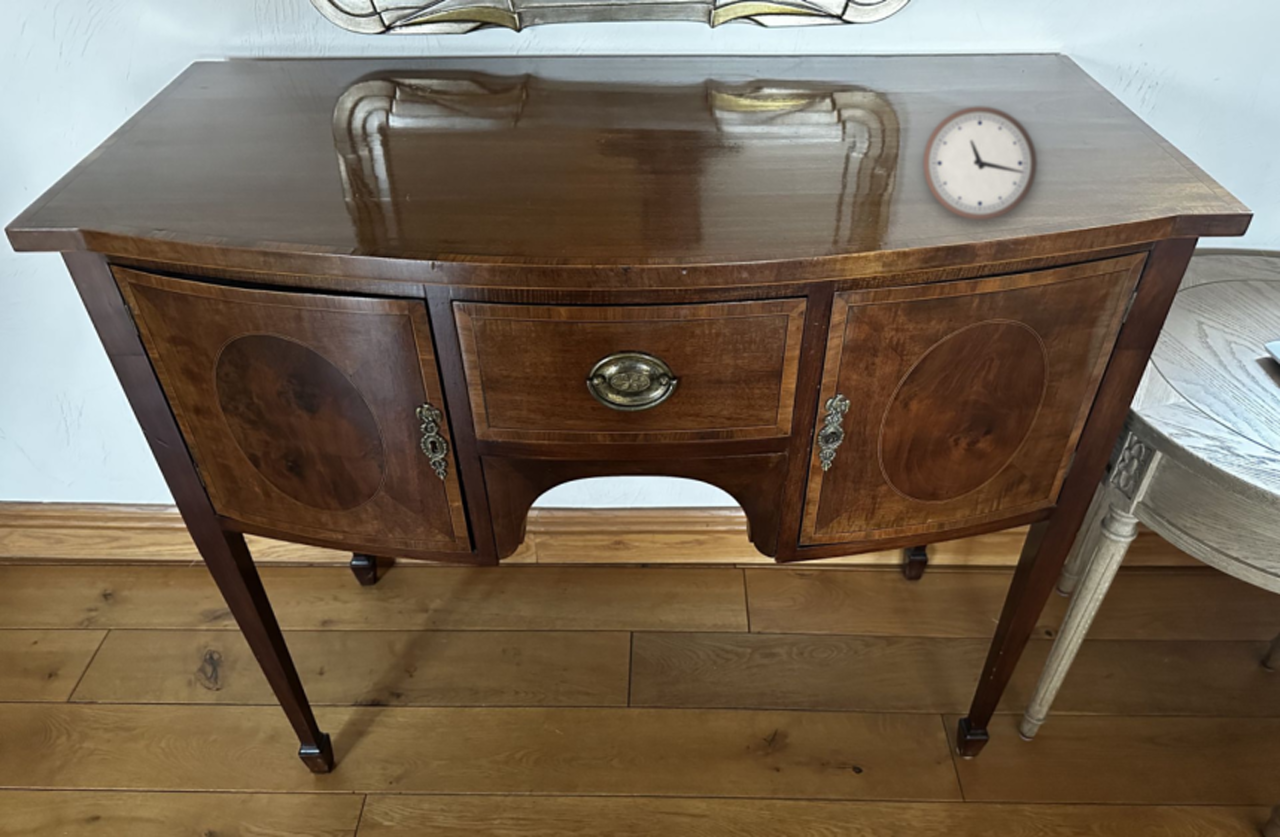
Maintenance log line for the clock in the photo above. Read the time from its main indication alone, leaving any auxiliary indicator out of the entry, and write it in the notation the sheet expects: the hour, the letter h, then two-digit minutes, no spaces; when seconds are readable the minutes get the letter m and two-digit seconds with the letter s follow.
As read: 11h17
